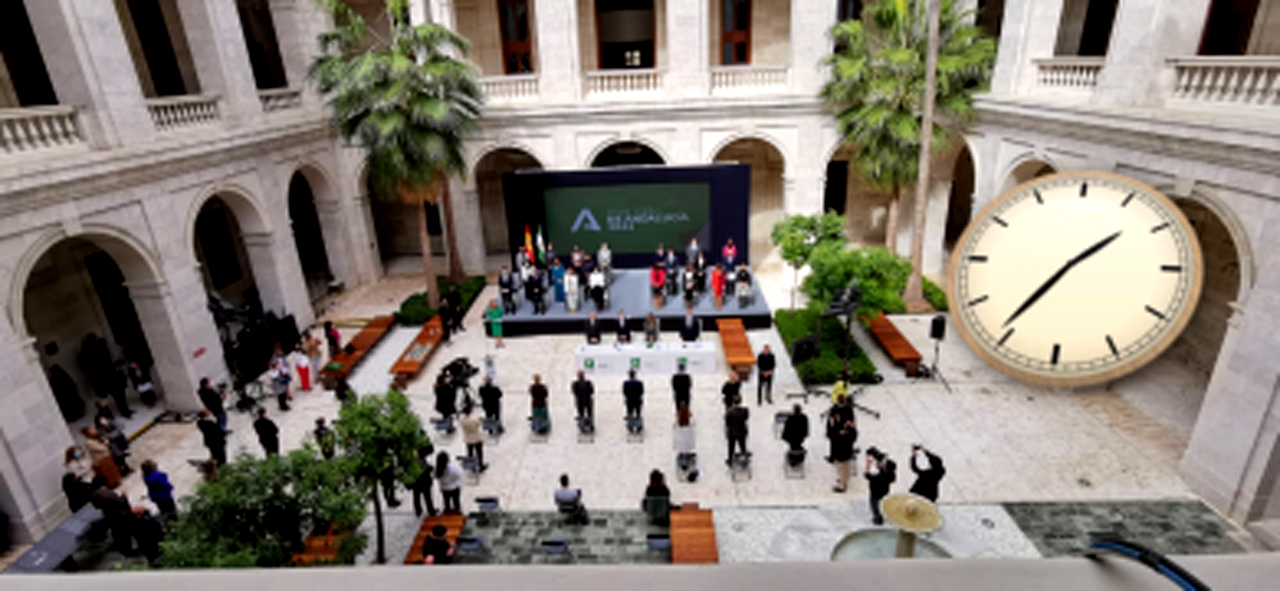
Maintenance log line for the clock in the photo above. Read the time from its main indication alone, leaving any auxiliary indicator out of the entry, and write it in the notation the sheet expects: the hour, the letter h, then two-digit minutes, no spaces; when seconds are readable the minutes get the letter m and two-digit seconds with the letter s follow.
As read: 1h36
